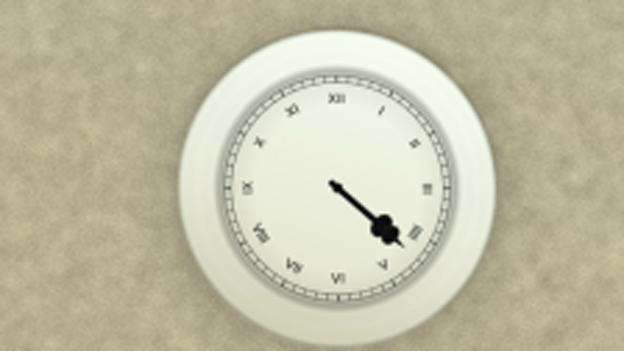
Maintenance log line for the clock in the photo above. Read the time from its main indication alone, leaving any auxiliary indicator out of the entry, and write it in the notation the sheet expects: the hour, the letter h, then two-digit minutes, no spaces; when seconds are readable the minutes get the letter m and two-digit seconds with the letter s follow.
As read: 4h22
